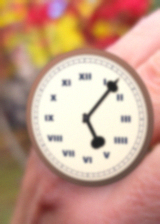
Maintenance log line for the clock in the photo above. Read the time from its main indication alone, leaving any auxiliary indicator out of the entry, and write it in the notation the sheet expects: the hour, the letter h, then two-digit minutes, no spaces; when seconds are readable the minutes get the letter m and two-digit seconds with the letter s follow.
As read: 5h07
